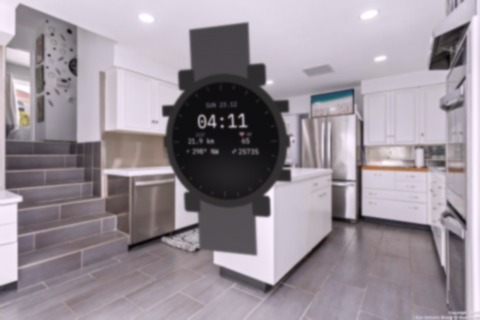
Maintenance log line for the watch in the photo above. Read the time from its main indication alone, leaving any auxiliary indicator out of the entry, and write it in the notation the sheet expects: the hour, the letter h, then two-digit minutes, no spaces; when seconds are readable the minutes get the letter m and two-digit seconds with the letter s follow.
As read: 4h11
